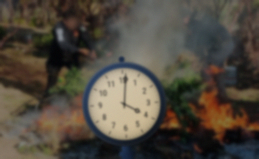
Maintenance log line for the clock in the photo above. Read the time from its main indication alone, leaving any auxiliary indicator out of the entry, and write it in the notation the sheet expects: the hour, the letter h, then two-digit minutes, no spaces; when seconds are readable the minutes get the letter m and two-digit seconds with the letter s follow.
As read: 4h01
